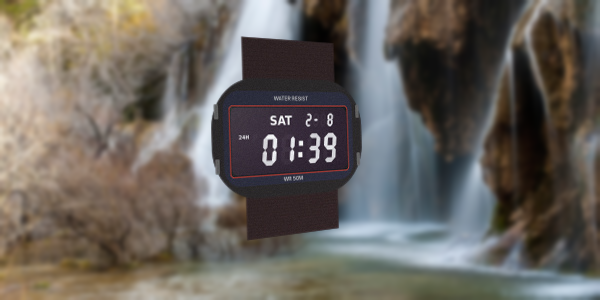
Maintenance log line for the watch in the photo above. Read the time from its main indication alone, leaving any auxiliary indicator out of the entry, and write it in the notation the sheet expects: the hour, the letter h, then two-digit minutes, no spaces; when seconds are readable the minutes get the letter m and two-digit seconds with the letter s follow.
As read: 1h39
